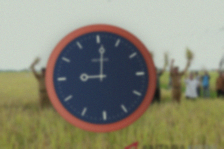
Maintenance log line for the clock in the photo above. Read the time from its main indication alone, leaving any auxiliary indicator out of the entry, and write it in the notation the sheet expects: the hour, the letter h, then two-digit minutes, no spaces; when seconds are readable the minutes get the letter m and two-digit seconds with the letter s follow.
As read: 9h01
